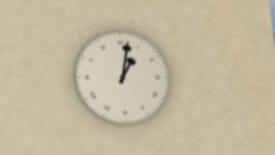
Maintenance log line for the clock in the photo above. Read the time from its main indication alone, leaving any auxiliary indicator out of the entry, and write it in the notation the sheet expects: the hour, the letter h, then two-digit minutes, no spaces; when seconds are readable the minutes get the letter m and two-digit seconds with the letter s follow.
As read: 1h02
